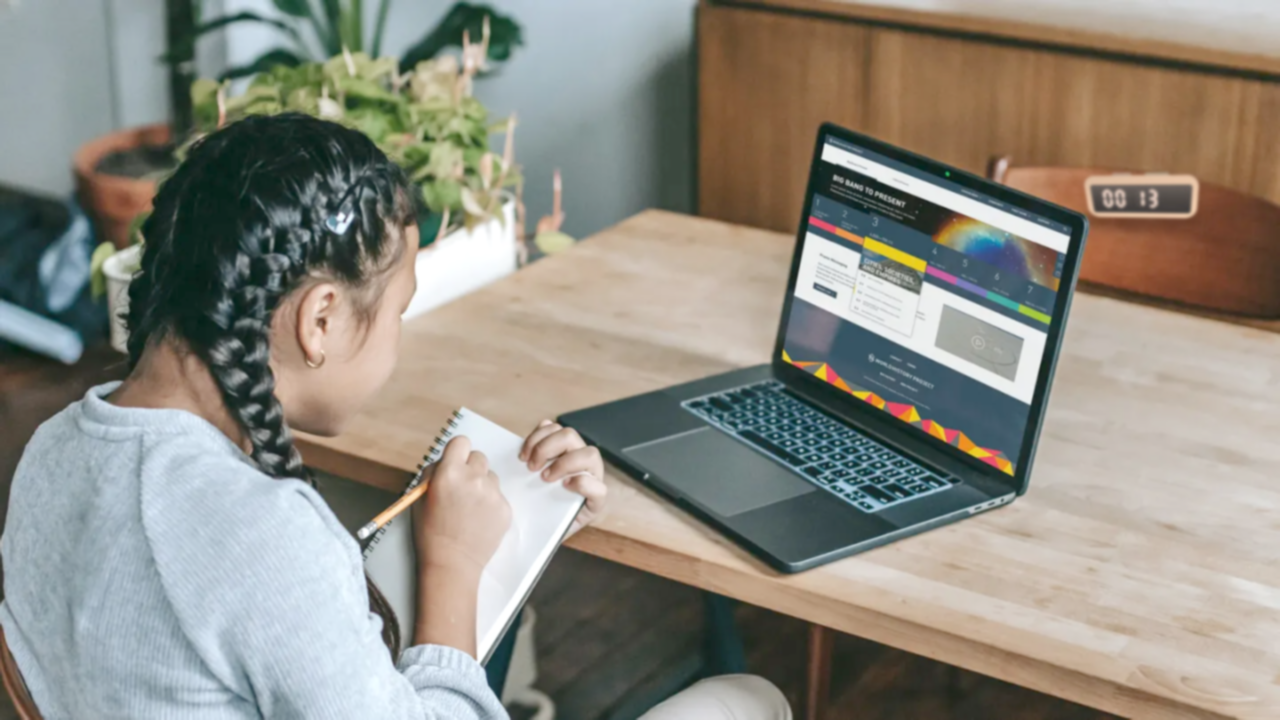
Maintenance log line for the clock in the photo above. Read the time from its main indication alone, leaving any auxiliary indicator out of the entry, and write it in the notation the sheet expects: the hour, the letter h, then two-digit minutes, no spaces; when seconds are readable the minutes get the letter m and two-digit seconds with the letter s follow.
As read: 0h13
